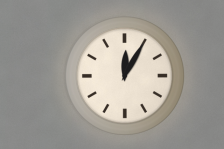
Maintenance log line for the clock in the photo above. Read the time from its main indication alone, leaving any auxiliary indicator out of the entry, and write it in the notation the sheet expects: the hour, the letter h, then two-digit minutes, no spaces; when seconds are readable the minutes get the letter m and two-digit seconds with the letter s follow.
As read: 12h05
